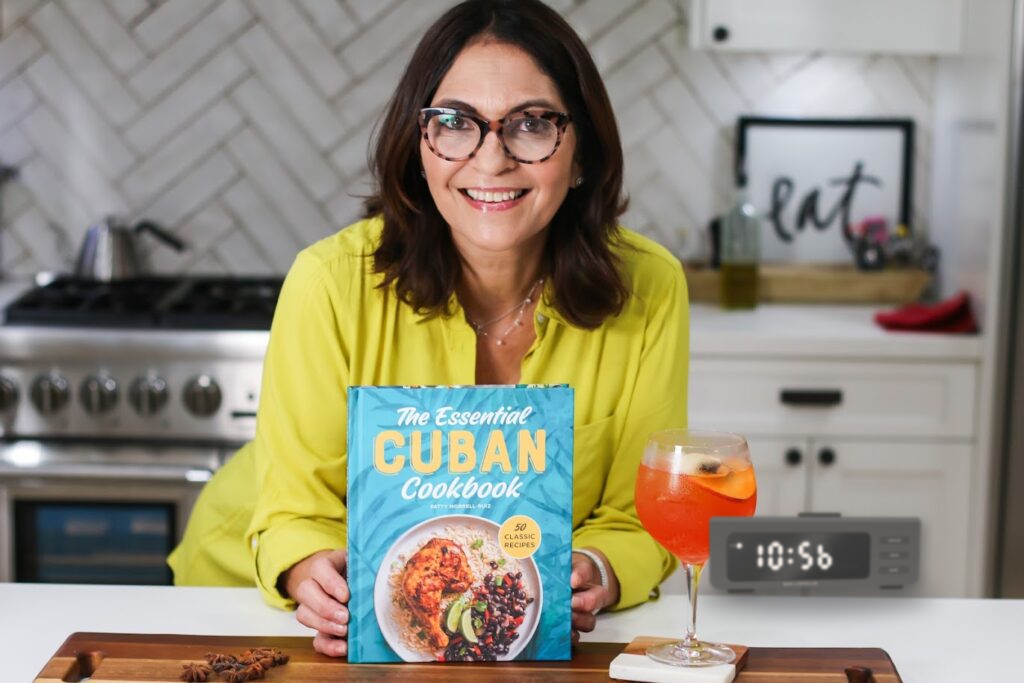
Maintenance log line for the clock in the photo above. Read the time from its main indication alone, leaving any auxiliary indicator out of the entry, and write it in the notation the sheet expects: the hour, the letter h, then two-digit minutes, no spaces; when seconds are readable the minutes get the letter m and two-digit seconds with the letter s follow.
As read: 10h56
